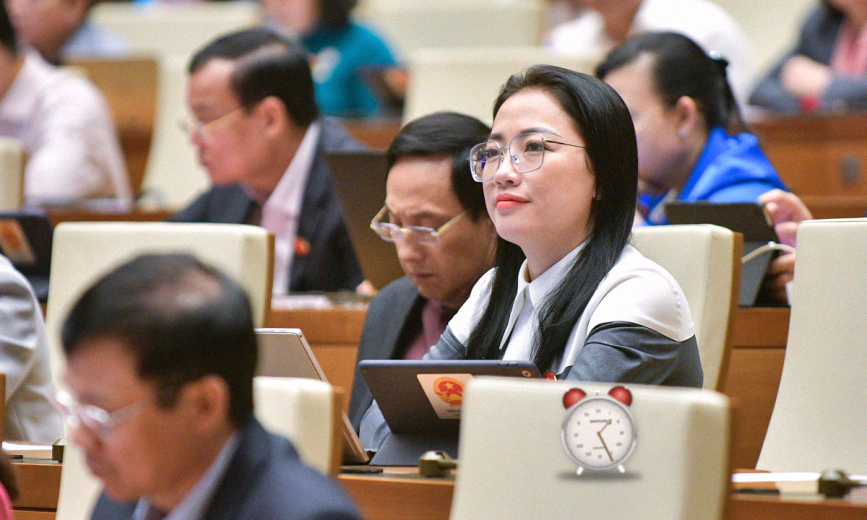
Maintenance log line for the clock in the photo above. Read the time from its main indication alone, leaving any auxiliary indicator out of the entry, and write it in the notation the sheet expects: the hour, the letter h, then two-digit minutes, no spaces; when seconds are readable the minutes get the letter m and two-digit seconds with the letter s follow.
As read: 1h26
